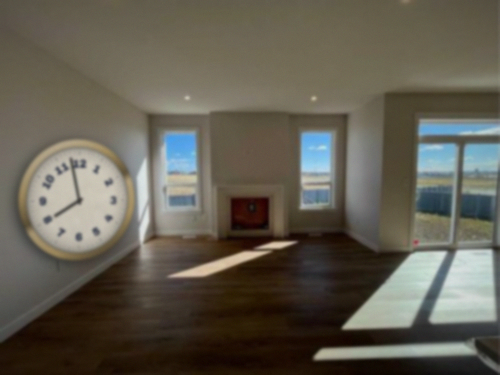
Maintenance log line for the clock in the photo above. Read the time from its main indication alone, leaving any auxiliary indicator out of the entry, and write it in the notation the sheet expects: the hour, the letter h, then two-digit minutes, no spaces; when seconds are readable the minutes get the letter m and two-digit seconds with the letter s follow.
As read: 7h58
